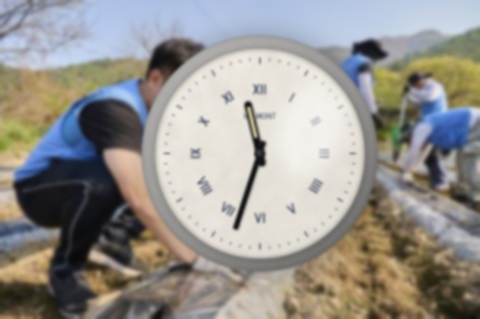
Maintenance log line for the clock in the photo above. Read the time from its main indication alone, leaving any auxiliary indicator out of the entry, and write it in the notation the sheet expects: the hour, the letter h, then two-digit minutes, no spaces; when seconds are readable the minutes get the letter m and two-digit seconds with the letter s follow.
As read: 11h33
